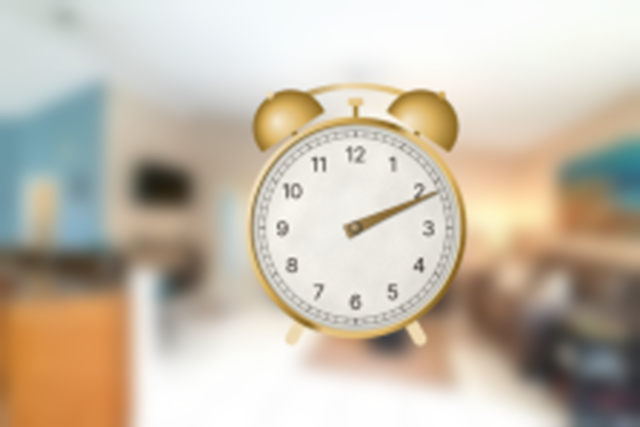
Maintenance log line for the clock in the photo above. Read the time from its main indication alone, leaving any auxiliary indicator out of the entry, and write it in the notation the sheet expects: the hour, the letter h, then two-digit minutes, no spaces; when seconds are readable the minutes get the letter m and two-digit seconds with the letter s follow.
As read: 2h11
